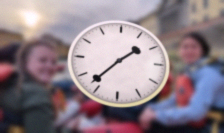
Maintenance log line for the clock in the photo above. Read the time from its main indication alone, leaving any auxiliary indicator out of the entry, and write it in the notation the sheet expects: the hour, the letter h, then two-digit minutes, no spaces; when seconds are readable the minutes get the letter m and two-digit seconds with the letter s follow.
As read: 1h37
